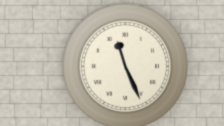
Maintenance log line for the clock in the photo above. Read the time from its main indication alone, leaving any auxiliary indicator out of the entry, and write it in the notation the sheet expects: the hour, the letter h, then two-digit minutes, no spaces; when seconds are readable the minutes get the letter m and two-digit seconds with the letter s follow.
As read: 11h26
